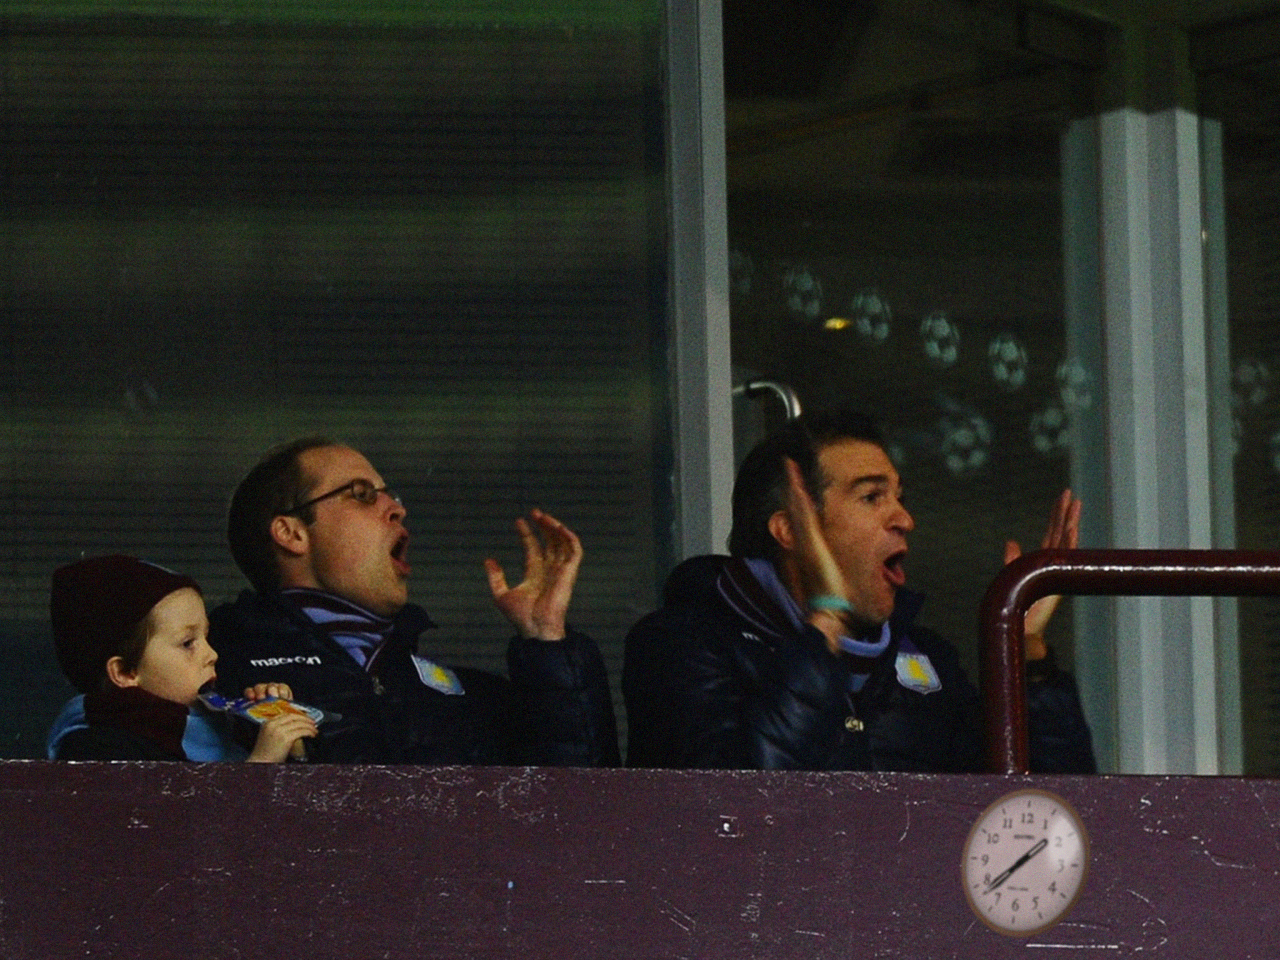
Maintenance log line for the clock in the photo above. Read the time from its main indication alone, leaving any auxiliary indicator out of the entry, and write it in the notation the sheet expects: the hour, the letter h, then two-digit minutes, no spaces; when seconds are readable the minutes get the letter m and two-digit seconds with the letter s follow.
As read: 1h38
